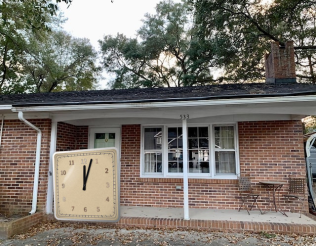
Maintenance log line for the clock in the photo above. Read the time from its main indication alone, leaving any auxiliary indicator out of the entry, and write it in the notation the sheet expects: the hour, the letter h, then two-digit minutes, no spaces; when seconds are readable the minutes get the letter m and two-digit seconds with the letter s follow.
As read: 12h03
